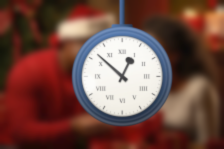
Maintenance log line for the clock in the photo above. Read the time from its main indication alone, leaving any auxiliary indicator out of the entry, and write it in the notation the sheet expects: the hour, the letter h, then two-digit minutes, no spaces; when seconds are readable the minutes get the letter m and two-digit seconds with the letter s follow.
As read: 12h52
